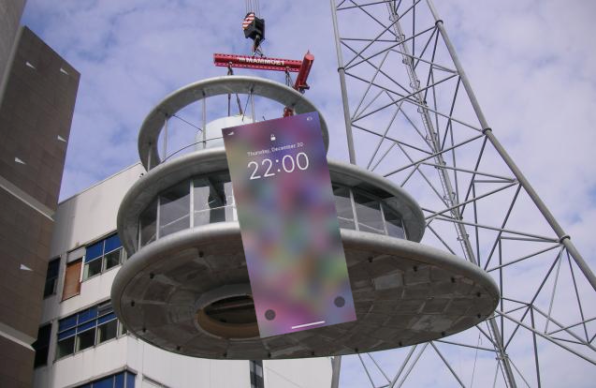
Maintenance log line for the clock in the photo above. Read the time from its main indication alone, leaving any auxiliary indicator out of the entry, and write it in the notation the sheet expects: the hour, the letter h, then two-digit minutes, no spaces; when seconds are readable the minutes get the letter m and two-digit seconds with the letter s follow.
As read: 22h00
